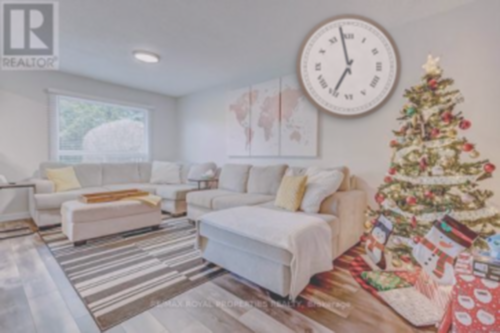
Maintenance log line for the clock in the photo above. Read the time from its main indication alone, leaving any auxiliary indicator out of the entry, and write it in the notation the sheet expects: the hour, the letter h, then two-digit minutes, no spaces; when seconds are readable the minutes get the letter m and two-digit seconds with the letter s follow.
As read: 6h58
